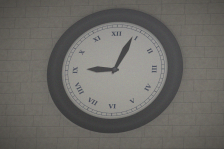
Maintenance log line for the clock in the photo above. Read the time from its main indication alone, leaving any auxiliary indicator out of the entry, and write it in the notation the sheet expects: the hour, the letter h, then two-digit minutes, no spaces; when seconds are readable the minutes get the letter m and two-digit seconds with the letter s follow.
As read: 9h04
